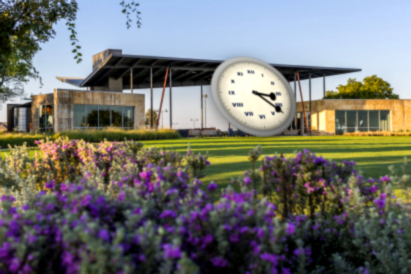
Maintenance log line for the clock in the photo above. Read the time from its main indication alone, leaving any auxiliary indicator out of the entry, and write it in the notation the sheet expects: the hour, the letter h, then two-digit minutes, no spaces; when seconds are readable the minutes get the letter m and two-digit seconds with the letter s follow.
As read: 3h22
